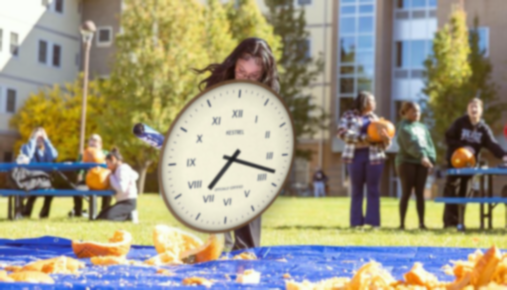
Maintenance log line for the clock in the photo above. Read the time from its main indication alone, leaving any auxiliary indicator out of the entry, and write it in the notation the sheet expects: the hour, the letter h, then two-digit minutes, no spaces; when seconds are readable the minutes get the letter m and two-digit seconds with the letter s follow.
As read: 7h18
